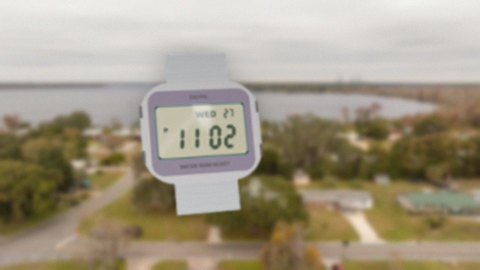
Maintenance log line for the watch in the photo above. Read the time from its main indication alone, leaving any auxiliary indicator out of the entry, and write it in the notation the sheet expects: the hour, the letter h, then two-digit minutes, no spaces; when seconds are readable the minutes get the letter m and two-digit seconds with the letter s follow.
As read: 11h02
